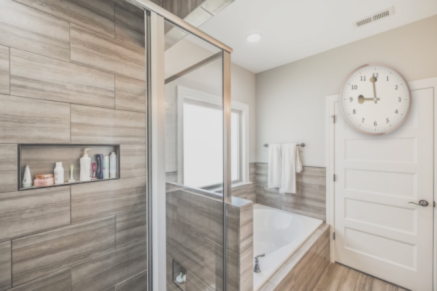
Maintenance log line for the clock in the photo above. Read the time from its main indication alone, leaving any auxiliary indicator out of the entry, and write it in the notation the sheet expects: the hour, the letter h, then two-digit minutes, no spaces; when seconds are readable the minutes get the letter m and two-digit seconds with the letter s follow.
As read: 8h59
